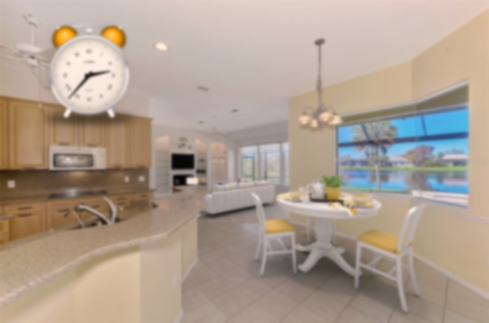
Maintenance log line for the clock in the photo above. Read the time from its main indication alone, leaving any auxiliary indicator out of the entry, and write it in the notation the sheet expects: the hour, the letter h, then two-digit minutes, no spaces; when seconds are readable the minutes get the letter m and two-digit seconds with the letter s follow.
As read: 2h37
